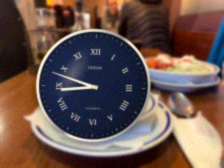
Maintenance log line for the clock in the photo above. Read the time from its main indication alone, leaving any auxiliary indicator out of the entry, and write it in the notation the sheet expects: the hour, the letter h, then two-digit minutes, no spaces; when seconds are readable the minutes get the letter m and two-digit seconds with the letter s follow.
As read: 8h48
